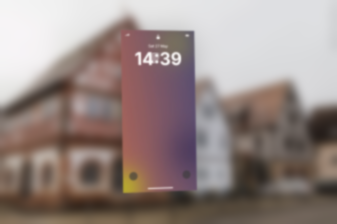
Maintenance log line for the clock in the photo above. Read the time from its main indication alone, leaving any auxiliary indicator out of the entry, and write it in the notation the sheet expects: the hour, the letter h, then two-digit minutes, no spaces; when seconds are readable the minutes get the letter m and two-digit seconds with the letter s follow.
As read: 14h39
